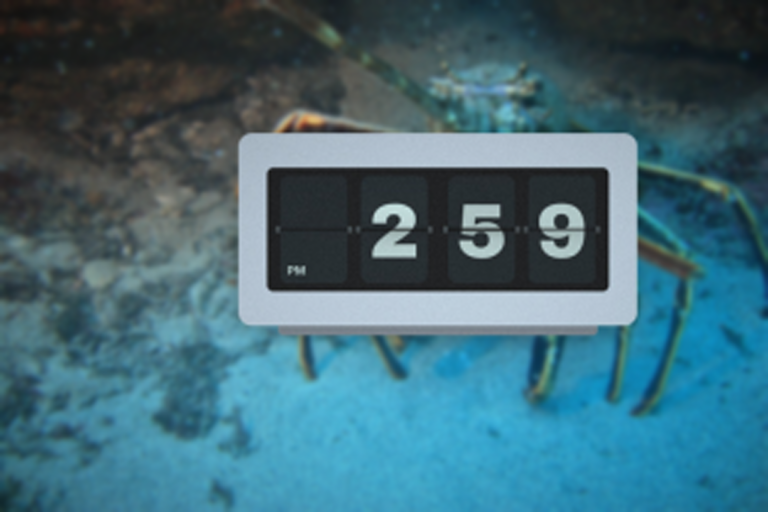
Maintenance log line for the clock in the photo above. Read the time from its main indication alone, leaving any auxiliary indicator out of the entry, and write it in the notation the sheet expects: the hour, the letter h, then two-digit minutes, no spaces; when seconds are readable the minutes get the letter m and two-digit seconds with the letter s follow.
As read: 2h59
